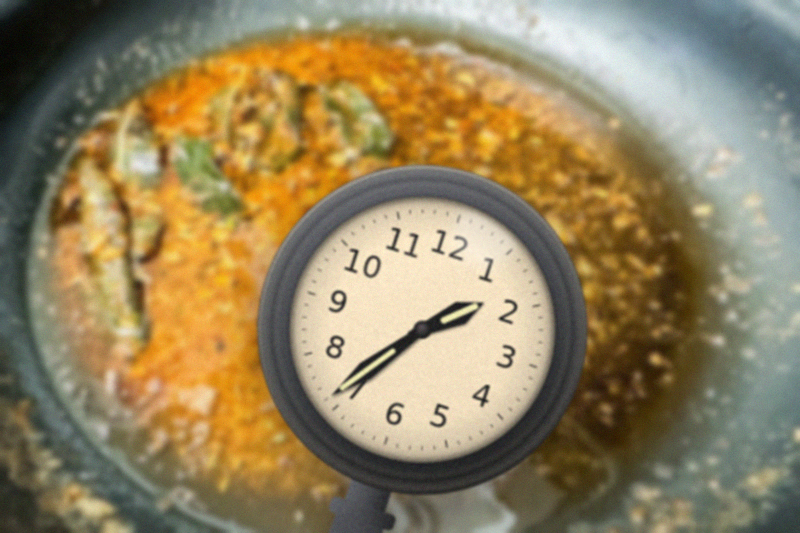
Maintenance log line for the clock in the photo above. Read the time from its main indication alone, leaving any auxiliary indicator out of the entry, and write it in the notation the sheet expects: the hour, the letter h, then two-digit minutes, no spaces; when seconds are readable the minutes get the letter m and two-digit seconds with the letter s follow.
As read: 1h36
